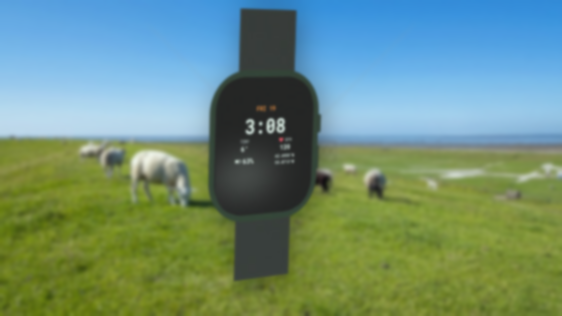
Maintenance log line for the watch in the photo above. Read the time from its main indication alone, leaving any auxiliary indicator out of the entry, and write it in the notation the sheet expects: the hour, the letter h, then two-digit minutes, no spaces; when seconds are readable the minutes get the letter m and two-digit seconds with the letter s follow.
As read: 3h08
